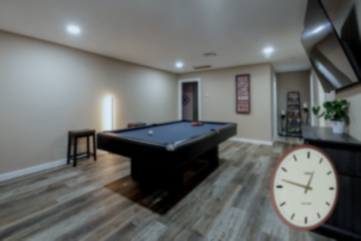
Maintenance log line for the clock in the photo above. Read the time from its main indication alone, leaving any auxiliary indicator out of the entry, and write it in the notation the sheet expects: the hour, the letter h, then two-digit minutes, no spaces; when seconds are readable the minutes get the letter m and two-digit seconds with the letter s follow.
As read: 12h47
